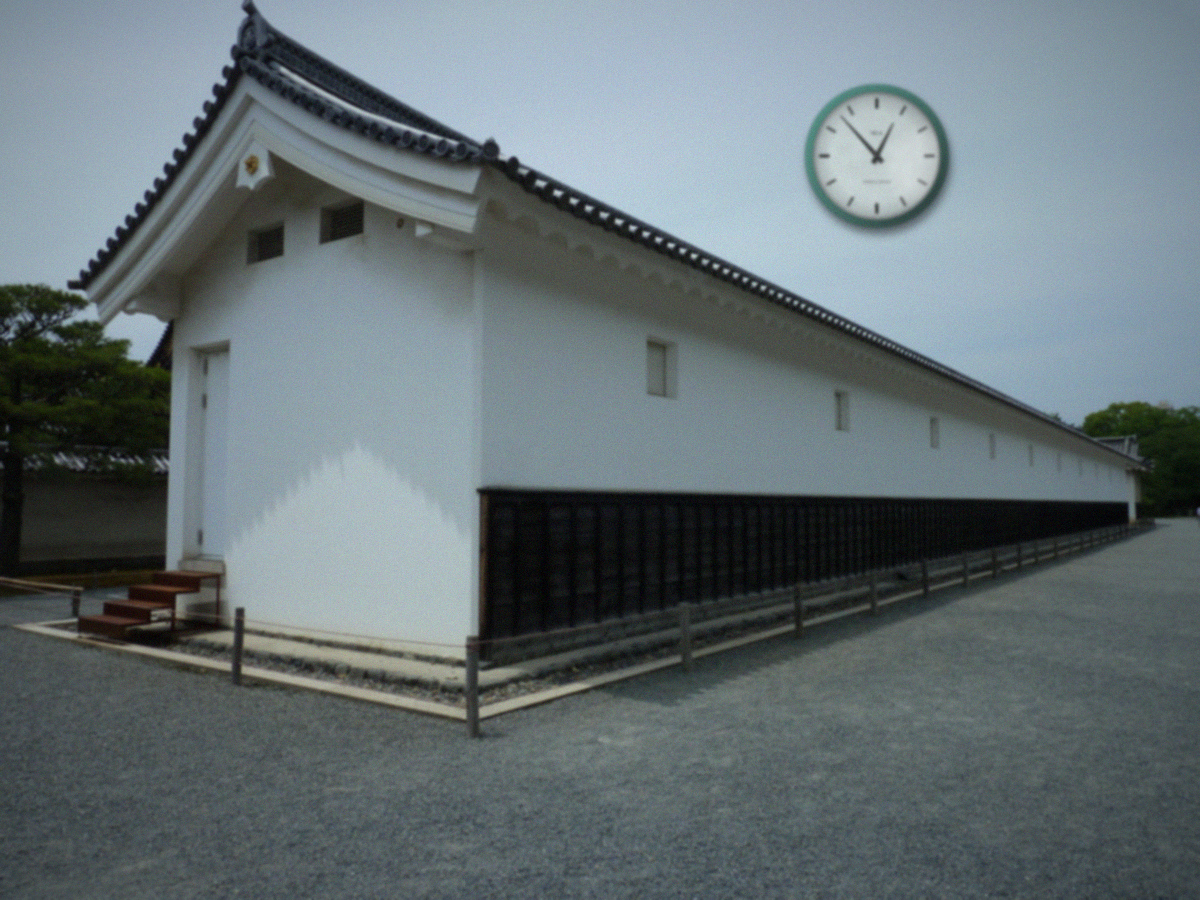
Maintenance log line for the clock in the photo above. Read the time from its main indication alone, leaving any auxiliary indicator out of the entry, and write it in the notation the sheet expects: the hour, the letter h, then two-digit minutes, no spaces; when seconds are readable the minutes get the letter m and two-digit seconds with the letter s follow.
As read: 12h53
